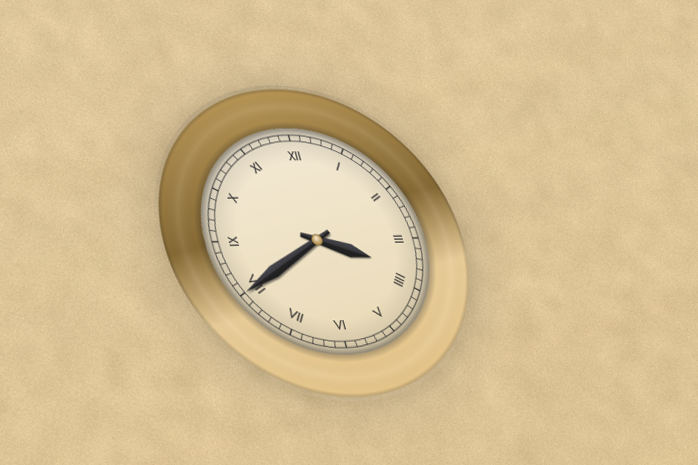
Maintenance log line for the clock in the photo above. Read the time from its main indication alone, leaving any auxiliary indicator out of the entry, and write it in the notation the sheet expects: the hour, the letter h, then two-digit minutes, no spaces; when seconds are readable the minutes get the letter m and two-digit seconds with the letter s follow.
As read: 3h40
